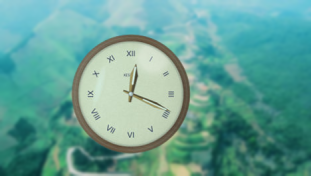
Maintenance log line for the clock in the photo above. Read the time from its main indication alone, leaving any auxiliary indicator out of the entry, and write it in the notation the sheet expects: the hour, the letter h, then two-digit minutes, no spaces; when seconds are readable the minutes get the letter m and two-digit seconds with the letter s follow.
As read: 12h19
